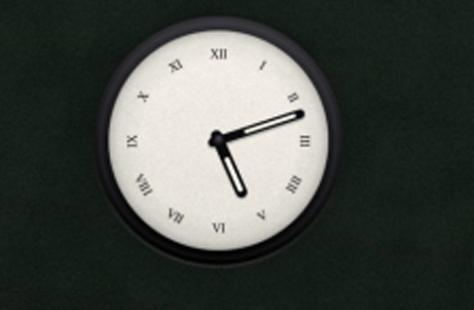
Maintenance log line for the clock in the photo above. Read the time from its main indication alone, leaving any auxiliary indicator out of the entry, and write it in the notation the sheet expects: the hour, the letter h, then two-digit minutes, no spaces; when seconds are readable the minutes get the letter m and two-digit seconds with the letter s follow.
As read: 5h12
